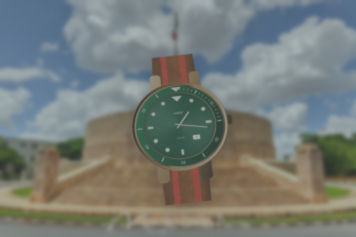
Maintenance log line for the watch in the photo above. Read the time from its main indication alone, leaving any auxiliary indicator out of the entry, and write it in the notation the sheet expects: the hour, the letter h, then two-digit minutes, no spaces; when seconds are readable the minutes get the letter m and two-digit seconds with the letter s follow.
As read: 1h17
